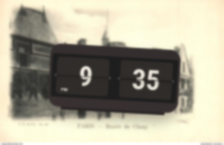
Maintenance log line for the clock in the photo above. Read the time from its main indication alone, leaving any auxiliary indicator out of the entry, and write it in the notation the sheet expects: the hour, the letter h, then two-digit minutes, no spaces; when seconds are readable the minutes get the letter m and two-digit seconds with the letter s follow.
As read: 9h35
